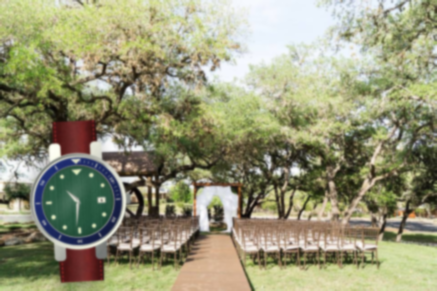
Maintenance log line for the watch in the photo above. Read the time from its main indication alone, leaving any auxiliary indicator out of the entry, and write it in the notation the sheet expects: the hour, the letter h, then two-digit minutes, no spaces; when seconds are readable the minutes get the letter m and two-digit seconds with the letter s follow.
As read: 10h31
